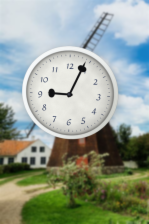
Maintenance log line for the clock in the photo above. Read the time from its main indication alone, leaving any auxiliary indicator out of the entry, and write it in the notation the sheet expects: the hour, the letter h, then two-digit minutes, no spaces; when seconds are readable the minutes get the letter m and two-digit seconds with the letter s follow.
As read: 9h04
